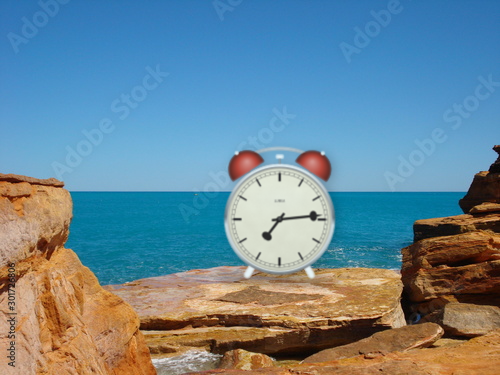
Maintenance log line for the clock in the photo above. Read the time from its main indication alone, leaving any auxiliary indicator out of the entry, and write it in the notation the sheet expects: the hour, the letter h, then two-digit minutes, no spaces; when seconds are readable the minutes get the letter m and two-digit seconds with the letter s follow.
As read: 7h14
